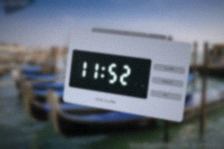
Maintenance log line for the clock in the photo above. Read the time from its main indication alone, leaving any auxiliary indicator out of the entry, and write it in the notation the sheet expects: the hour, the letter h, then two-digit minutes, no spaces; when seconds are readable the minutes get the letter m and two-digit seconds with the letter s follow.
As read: 11h52
